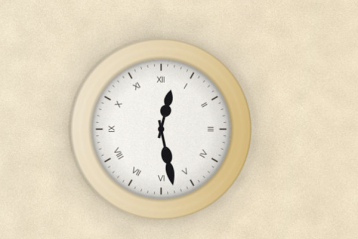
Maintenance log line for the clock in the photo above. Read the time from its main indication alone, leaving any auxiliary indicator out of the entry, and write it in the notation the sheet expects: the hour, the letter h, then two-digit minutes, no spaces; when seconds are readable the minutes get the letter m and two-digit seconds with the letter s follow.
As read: 12h28
